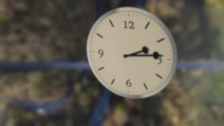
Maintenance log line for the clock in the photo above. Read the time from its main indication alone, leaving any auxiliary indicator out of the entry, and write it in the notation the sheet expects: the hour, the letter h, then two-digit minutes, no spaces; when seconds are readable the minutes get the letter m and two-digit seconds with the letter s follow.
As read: 2h14
